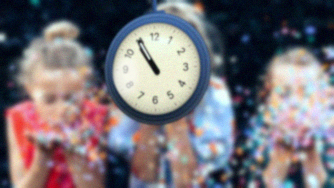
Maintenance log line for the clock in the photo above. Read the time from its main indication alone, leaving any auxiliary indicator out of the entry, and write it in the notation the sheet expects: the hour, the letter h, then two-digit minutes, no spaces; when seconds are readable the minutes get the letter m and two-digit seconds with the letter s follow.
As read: 10h55
